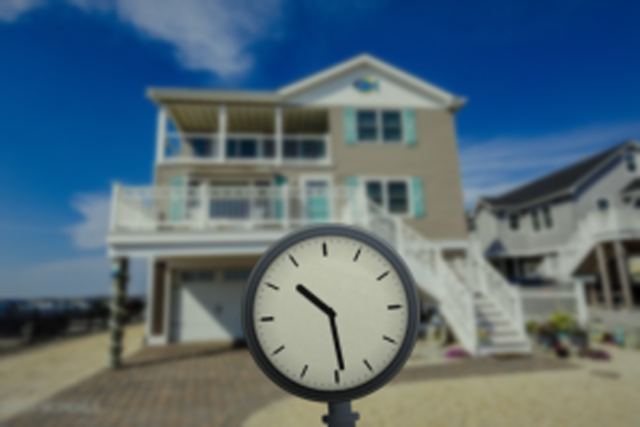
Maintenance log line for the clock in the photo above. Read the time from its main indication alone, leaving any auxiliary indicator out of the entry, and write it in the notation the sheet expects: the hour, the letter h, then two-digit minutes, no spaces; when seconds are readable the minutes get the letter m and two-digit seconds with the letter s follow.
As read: 10h29
